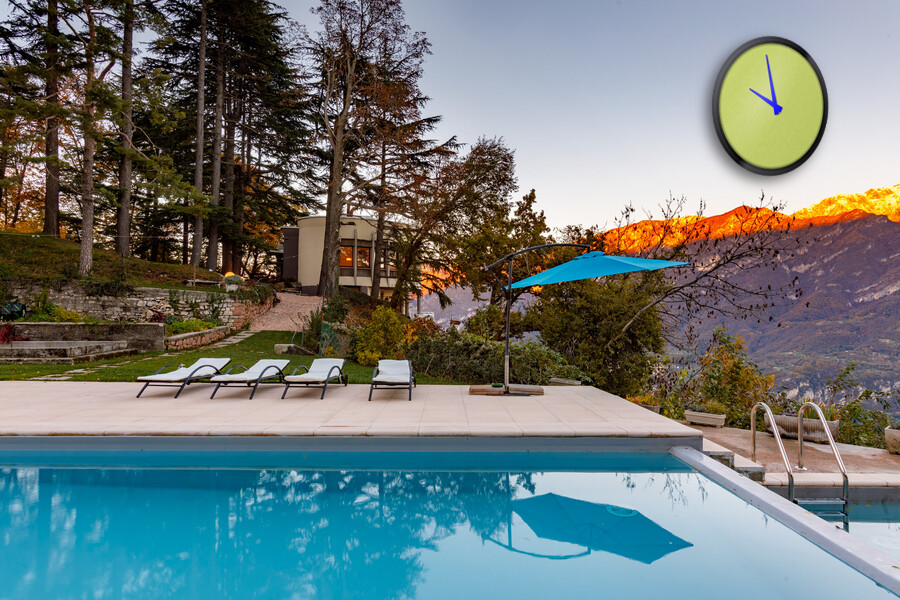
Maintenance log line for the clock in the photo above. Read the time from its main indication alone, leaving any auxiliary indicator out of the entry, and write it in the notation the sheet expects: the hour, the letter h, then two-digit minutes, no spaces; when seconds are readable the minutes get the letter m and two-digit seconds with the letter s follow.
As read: 9h58
